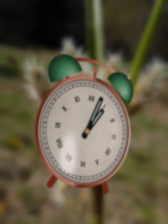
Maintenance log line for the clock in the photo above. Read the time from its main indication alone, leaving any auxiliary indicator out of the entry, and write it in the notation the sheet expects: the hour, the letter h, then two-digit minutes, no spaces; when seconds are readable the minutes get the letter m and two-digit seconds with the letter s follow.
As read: 1h03
